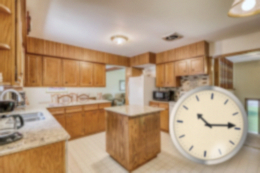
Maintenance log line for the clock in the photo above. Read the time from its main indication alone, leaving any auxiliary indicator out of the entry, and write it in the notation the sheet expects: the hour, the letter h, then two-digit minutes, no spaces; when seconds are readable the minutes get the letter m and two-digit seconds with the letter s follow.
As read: 10h14
